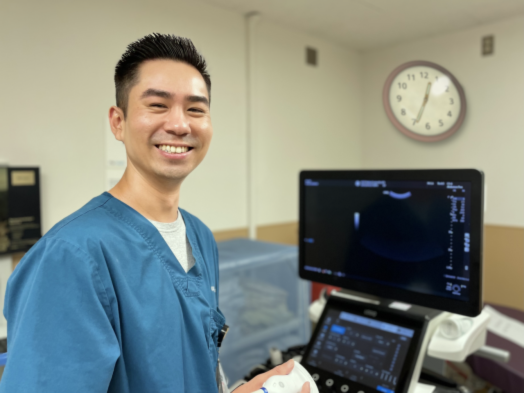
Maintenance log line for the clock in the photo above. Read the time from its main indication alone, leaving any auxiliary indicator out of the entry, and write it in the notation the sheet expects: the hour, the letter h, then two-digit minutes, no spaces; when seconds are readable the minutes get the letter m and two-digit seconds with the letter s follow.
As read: 12h34
